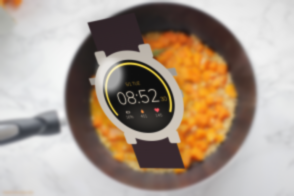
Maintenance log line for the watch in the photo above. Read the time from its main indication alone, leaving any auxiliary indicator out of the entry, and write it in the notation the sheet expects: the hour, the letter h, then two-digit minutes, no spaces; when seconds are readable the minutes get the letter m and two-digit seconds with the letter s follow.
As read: 8h52
